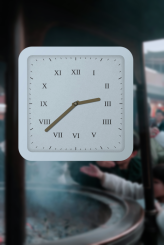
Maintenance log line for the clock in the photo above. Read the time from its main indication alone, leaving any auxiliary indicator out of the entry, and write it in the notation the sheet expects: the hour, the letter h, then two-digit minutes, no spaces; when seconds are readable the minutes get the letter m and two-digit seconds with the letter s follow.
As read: 2h38
